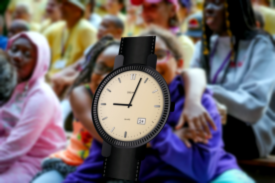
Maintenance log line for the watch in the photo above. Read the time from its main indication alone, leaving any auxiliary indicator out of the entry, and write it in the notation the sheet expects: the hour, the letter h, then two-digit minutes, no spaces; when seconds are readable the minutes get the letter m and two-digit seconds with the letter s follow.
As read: 9h03
